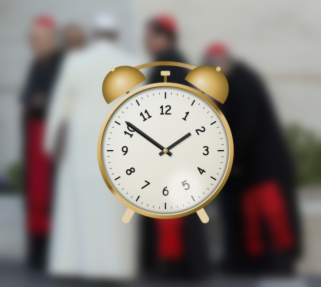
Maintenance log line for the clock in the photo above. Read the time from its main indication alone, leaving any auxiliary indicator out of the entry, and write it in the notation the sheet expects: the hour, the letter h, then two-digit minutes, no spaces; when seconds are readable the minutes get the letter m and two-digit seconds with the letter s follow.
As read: 1h51
